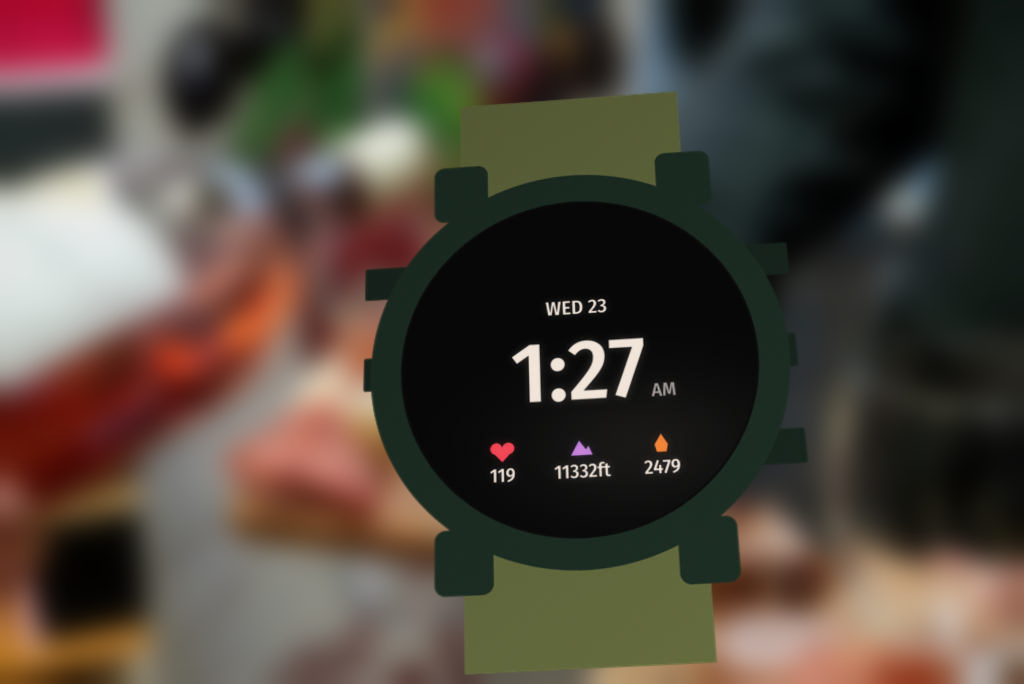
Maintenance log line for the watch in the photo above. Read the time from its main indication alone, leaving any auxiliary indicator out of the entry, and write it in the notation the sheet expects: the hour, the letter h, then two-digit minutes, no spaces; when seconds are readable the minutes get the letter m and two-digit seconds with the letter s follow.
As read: 1h27
